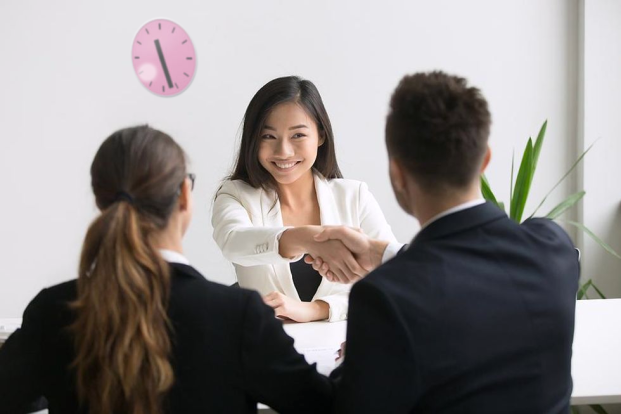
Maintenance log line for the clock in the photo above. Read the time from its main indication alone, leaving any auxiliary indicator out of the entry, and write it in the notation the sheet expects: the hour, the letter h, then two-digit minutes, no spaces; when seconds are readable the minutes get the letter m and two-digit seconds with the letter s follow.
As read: 11h27
